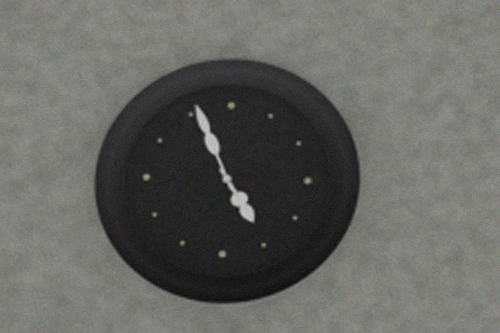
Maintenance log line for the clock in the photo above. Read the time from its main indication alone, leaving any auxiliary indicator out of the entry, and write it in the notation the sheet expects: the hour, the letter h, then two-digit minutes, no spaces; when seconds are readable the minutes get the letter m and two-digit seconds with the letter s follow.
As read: 4h56
